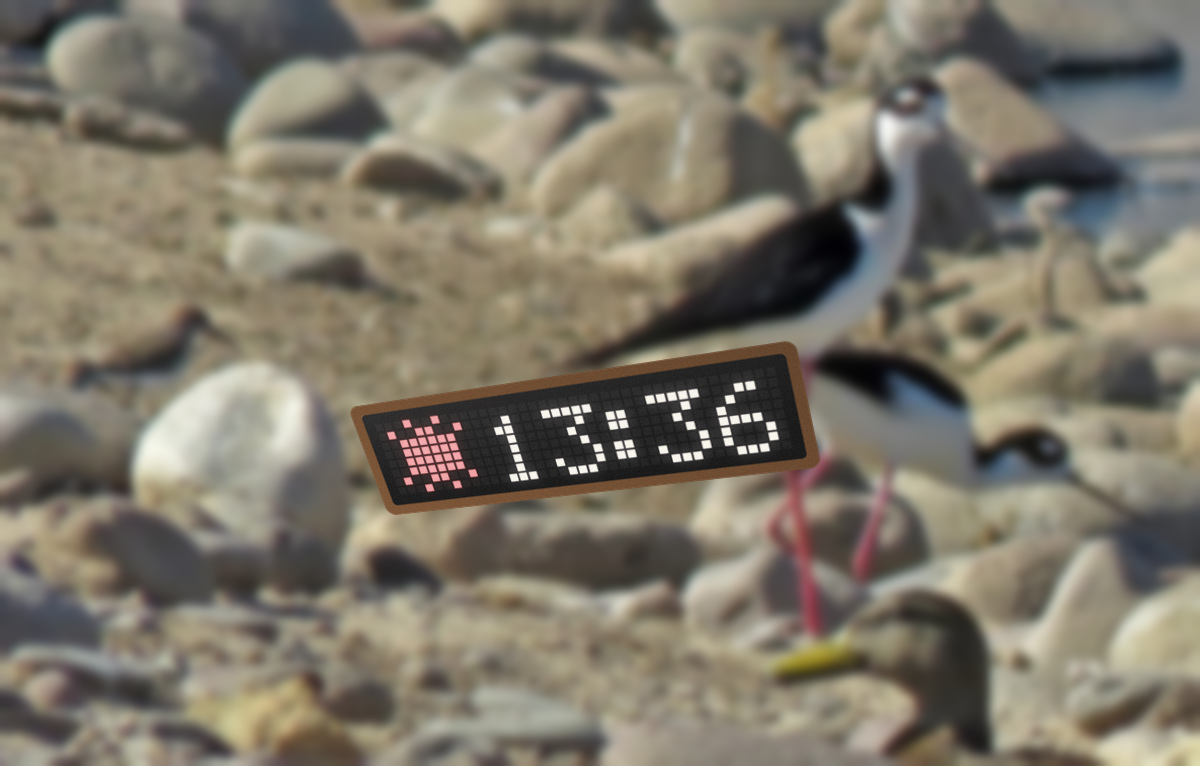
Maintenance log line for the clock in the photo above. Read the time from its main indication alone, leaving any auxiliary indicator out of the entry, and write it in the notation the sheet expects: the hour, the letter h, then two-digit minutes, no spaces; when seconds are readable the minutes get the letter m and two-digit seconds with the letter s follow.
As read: 13h36
